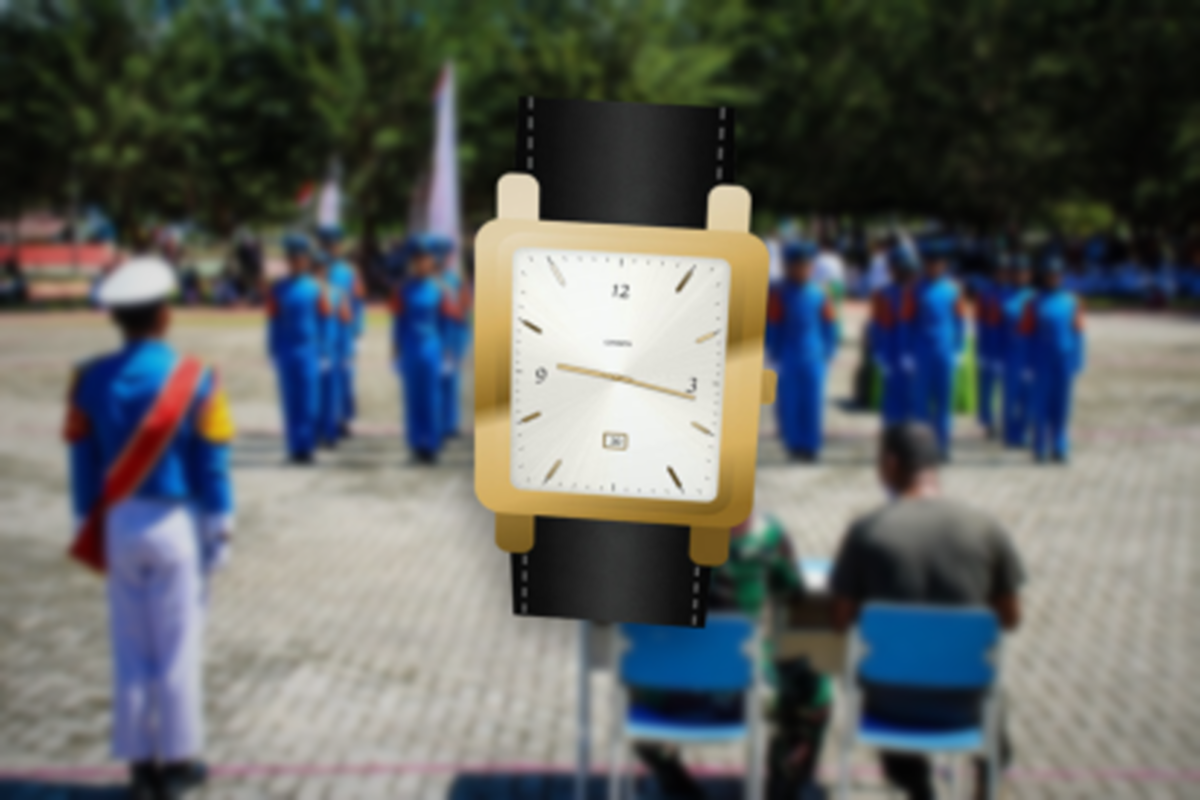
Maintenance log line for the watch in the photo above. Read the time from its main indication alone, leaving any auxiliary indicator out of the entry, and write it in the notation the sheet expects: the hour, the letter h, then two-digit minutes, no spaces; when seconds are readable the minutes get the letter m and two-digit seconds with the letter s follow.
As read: 9h17
